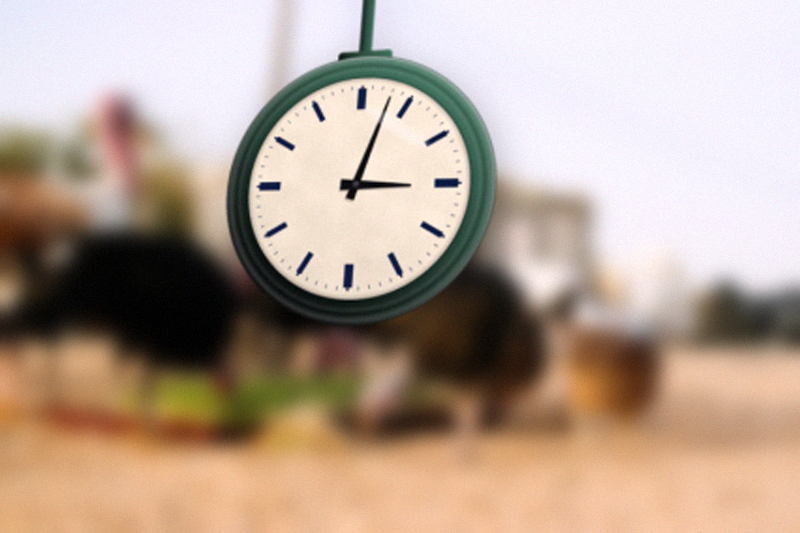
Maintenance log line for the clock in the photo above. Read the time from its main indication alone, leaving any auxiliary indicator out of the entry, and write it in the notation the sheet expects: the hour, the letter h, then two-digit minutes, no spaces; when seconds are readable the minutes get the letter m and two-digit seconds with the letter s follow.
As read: 3h03
